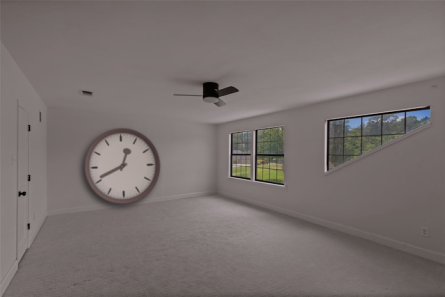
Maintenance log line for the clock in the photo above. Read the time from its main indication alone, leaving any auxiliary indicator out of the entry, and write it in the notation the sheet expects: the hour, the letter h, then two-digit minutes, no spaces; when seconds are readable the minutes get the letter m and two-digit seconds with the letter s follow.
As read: 12h41
